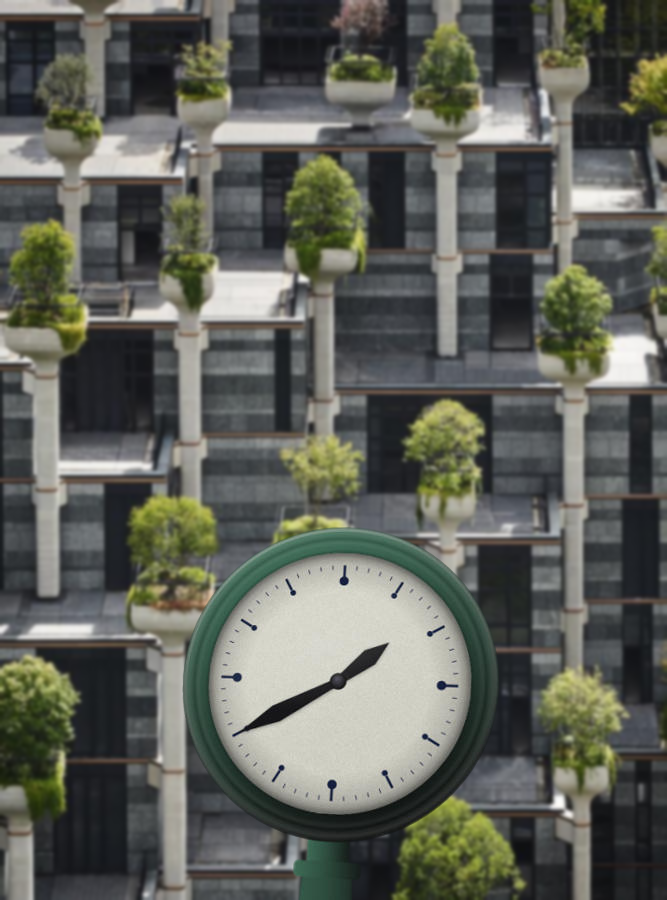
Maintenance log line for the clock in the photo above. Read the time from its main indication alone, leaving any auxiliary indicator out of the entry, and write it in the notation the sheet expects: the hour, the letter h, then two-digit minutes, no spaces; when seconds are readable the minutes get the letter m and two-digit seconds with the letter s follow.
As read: 1h40
